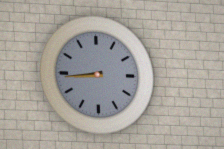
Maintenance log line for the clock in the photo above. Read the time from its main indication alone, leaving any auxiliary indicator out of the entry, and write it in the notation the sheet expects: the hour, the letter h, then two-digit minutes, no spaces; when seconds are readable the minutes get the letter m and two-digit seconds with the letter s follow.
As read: 8h44
